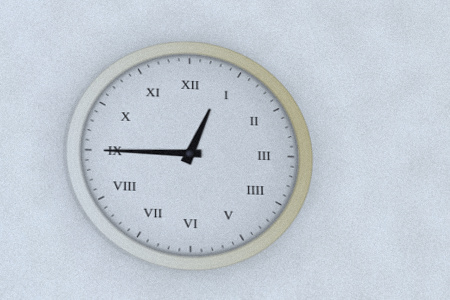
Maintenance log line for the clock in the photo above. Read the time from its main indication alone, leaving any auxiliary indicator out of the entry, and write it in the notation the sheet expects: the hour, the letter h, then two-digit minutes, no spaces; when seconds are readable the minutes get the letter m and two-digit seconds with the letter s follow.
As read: 12h45
